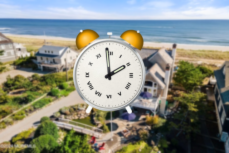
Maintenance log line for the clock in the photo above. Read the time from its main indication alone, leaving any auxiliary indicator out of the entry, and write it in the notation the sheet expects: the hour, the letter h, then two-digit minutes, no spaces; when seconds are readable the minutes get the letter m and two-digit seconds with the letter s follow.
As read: 1h59
